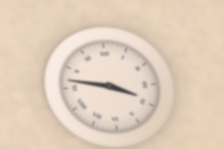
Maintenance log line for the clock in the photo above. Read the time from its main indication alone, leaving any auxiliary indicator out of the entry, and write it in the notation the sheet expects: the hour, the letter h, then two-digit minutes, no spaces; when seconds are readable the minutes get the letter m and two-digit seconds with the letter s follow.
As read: 3h47
